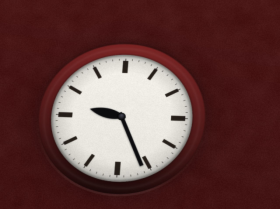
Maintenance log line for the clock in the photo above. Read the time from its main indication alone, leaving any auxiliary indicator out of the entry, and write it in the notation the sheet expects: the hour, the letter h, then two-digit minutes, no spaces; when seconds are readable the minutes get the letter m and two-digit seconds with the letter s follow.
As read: 9h26
